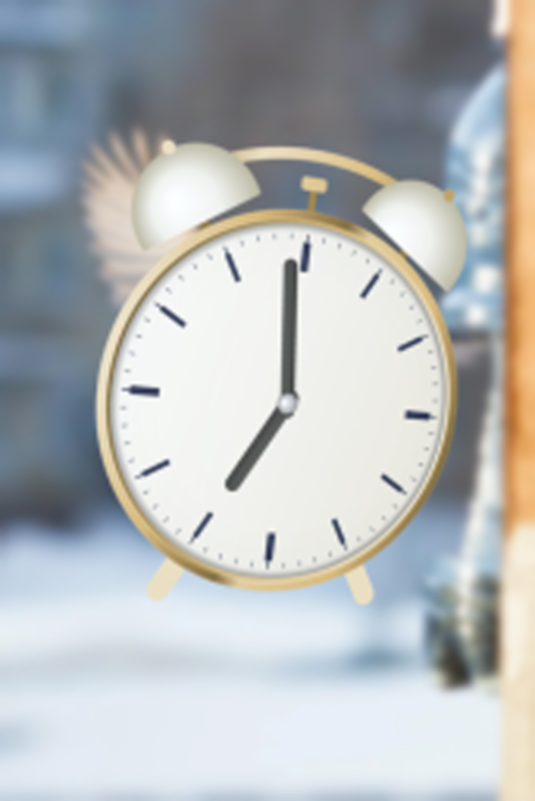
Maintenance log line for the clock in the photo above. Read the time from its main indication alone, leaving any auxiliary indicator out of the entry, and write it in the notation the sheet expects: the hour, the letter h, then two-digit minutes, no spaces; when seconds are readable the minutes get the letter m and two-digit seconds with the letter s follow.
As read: 6h59
